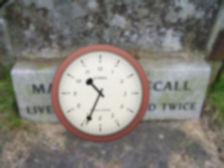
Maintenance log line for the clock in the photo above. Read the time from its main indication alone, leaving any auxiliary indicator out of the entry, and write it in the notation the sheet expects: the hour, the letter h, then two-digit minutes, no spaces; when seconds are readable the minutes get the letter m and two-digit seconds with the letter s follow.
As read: 10h34
